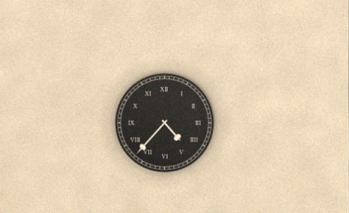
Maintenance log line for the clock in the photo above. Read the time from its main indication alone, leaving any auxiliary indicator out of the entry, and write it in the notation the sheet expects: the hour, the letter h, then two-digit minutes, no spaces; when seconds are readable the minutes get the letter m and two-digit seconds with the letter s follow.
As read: 4h37
